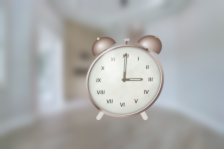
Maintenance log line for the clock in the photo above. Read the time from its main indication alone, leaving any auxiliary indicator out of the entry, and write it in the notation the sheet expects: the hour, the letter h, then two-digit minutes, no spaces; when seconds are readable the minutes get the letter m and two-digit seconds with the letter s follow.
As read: 3h00
